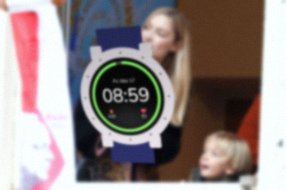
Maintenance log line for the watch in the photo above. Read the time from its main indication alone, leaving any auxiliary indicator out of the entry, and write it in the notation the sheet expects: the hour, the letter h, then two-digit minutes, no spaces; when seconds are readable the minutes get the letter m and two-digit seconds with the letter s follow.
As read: 8h59
